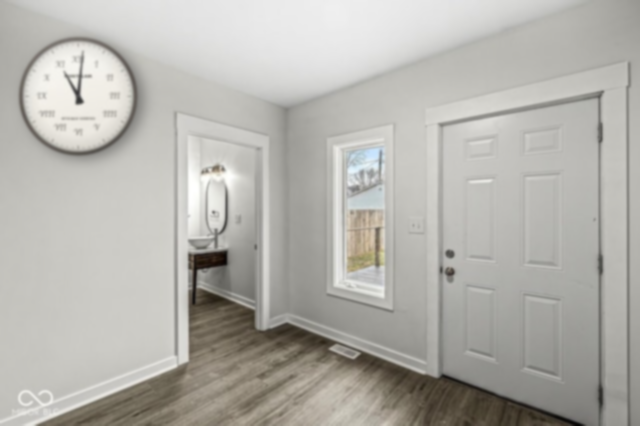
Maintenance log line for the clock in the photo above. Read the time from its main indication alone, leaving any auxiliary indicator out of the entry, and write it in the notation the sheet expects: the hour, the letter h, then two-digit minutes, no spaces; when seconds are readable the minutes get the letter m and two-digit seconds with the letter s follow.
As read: 11h01
